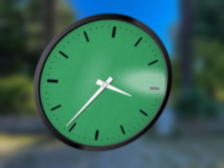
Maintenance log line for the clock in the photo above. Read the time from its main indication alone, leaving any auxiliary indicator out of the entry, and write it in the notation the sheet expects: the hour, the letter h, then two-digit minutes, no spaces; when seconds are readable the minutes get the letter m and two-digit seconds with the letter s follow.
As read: 3h36
